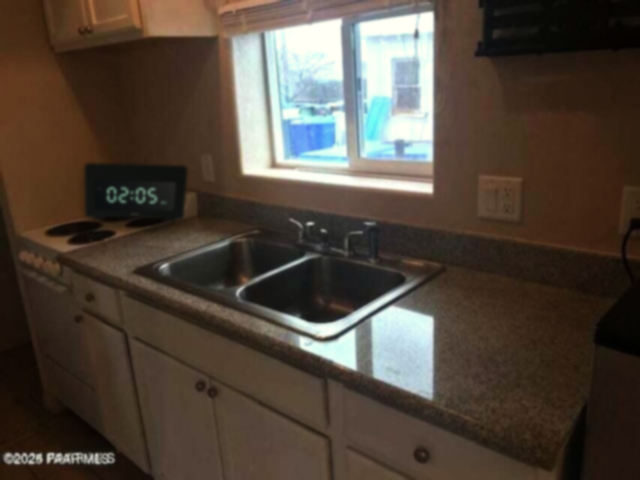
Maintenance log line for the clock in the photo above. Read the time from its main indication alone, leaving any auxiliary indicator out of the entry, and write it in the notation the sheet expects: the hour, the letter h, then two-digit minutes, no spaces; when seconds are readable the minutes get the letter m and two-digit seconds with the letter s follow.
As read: 2h05
